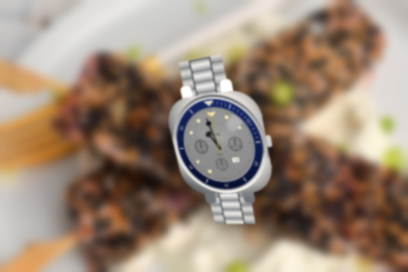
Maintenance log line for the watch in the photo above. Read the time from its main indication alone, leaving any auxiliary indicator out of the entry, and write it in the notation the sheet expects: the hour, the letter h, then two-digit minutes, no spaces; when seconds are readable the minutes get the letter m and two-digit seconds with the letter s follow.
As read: 10h58
